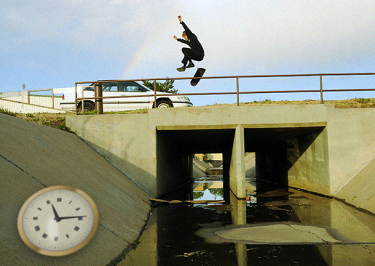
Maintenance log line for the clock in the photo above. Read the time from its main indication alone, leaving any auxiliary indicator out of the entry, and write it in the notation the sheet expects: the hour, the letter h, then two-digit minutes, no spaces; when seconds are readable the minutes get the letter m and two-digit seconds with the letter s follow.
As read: 11h14
